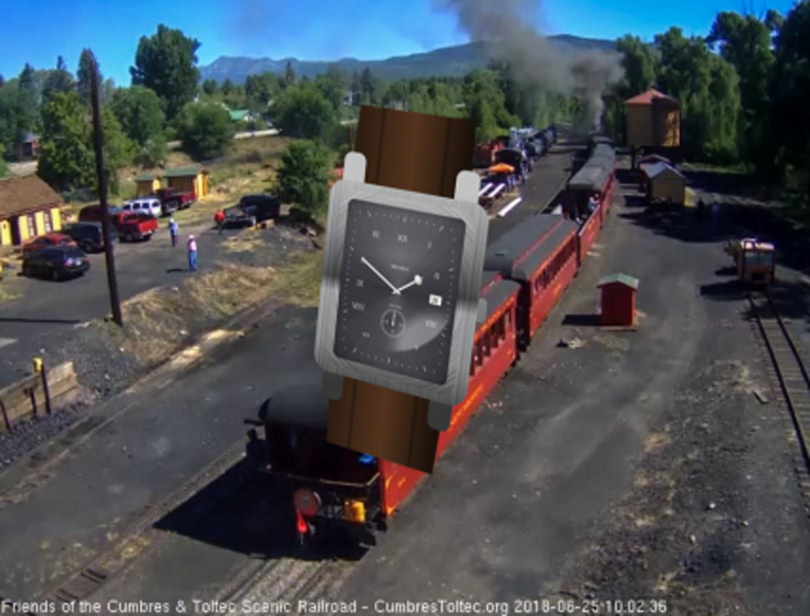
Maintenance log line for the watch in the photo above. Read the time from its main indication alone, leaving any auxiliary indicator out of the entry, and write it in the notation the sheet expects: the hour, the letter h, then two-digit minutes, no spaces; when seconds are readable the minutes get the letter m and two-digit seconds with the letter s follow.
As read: 1h50
